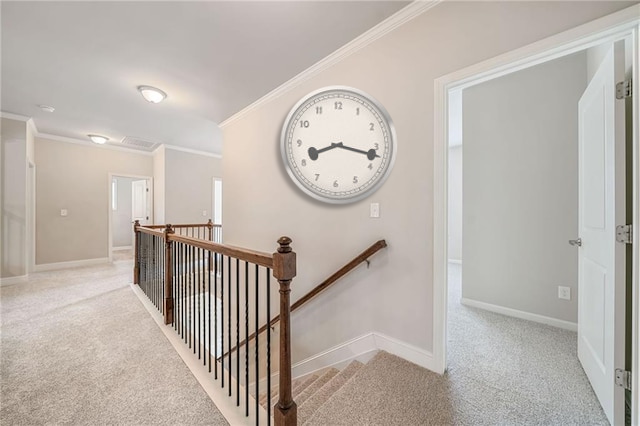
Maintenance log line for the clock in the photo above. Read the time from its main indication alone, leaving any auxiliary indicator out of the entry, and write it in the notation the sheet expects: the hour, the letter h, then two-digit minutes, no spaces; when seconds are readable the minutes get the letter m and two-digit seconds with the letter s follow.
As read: 8h17
